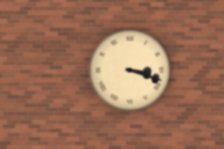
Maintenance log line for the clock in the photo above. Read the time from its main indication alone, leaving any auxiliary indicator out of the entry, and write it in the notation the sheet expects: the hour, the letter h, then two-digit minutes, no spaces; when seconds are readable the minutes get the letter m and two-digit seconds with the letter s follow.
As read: 3h18
